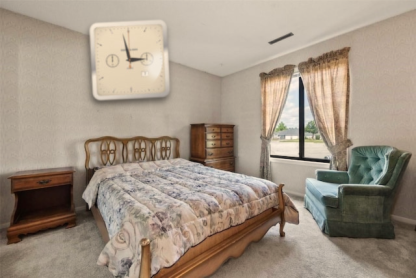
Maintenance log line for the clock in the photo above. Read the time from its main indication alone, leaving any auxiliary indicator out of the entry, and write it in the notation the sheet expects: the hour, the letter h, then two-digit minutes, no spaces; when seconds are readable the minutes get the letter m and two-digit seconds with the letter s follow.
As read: 2h58
